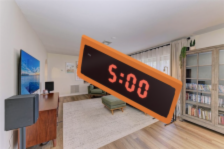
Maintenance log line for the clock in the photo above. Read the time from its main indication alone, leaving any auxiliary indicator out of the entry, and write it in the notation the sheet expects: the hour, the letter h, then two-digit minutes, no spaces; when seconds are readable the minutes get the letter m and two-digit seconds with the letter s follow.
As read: 5h00
